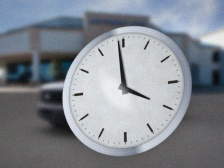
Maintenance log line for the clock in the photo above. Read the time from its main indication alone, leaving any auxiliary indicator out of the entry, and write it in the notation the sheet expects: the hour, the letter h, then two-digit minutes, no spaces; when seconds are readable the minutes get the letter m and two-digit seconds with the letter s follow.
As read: 3h59
